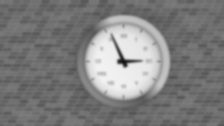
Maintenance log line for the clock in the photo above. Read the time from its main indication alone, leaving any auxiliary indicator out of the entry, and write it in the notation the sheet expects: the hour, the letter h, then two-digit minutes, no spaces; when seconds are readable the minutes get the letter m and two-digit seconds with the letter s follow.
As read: 2h56
